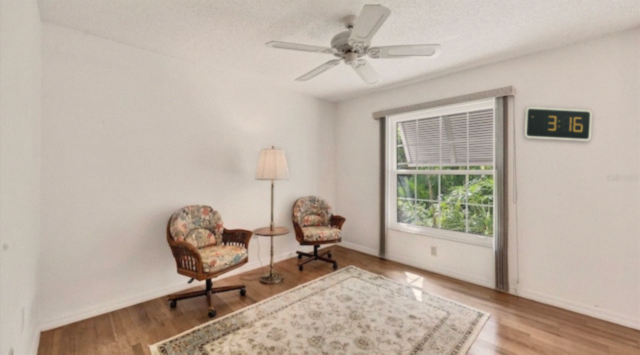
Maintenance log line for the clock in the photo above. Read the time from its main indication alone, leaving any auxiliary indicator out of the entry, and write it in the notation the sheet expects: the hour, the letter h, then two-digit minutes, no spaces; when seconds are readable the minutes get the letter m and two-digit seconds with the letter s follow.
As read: 3h16
